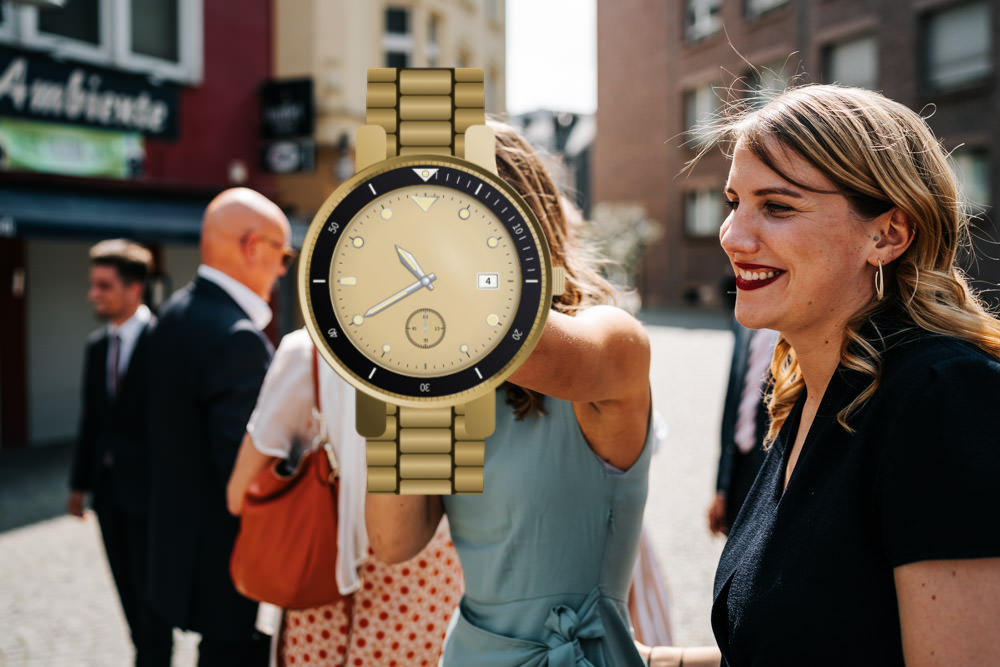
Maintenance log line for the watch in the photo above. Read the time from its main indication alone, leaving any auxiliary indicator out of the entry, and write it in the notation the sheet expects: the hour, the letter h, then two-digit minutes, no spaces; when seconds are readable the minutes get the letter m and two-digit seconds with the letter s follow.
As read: 10h40
